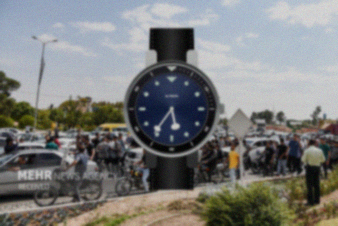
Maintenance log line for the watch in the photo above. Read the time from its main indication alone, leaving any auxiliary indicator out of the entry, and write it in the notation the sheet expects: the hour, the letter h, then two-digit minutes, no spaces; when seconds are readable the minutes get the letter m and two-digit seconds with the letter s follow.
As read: 5h36
